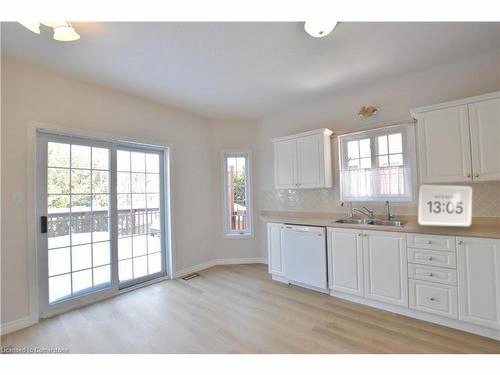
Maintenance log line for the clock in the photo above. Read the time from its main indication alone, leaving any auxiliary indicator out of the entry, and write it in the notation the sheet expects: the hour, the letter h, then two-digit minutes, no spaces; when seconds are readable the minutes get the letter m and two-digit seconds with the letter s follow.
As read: 13h05
